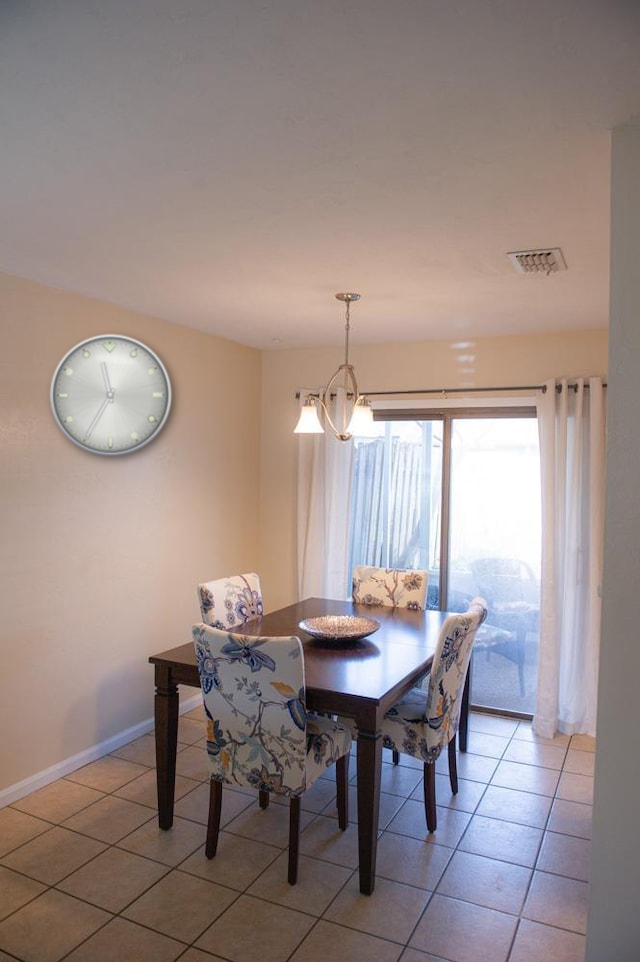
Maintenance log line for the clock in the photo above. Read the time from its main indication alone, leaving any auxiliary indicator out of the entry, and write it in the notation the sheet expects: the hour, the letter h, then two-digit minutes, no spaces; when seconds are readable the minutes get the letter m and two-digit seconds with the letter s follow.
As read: 11h35
